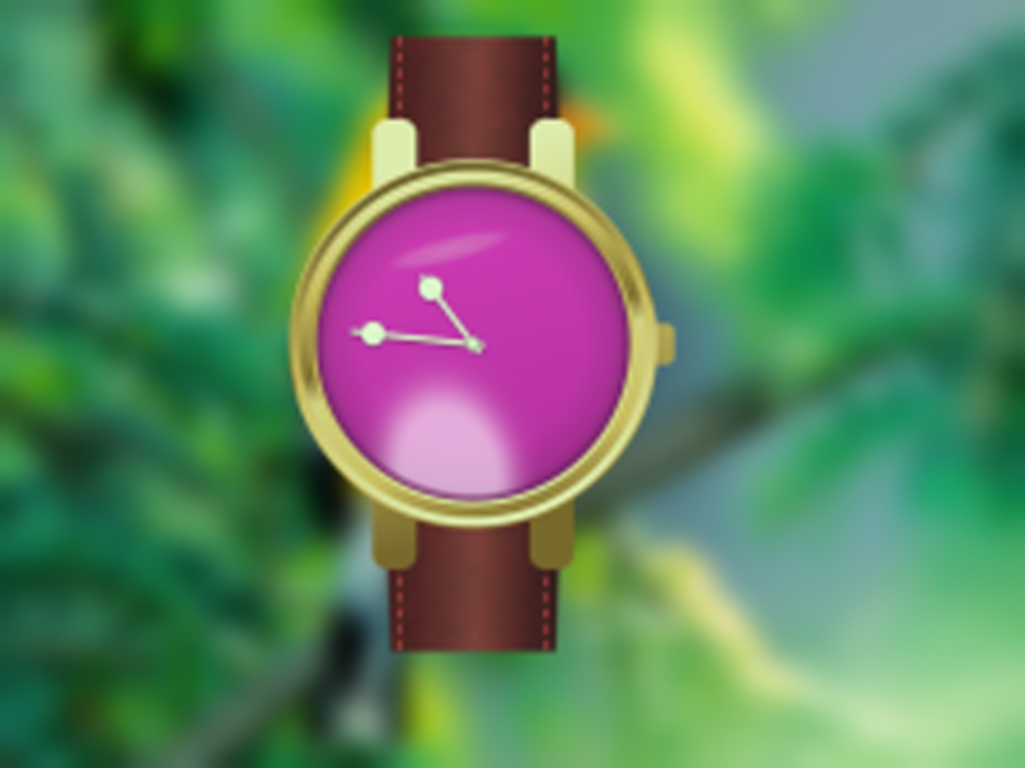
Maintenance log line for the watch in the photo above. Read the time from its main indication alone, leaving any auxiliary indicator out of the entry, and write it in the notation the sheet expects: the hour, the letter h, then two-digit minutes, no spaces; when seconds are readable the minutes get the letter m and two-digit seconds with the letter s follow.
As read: 10h46
